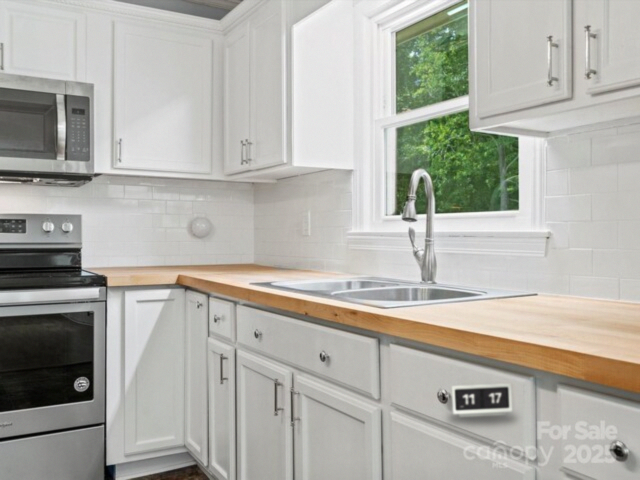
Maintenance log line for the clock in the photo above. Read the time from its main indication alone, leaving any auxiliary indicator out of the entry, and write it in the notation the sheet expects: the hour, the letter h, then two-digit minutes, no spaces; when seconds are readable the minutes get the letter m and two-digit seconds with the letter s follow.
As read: 11h17
